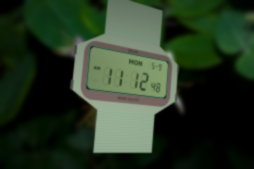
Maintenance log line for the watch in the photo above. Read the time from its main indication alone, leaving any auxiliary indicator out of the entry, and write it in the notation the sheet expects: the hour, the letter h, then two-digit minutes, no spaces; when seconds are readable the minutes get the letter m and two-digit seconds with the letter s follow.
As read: 11h12
